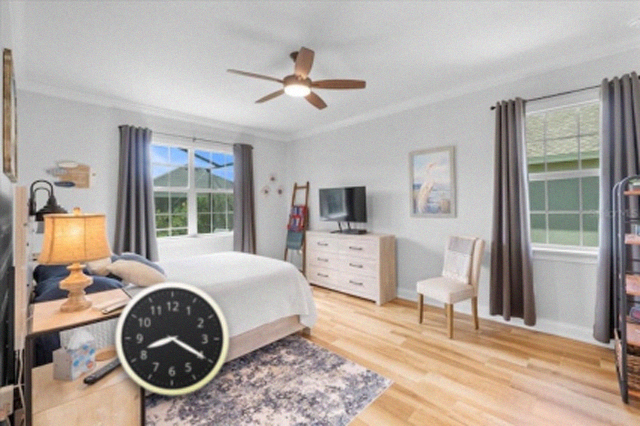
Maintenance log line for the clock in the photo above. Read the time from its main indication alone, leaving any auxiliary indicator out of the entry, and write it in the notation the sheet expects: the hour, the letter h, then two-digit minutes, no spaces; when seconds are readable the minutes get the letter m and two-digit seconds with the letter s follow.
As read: 8h20
